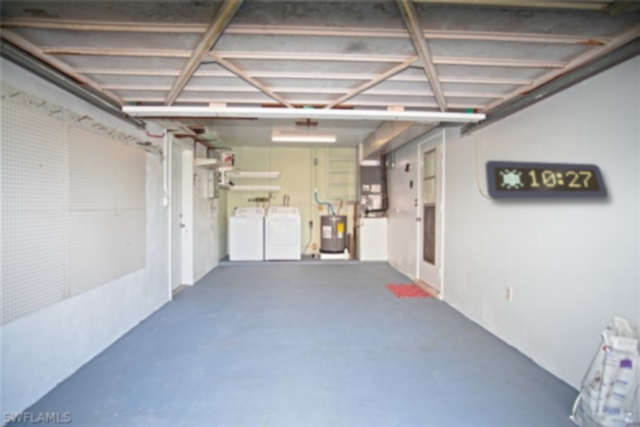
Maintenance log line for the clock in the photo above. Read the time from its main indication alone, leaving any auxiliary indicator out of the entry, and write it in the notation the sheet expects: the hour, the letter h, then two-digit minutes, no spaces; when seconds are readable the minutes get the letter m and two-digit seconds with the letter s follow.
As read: 10h27
